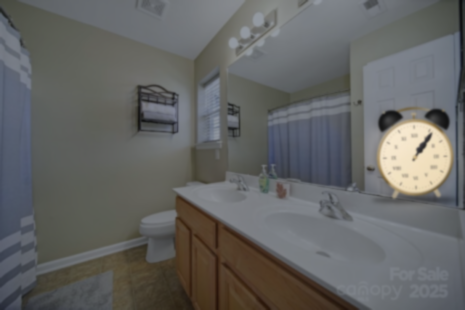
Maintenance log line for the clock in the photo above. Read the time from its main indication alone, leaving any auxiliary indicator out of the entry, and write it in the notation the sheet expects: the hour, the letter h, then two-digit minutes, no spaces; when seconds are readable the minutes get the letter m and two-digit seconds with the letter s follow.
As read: 1h06
